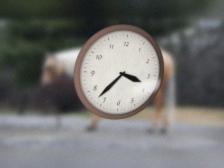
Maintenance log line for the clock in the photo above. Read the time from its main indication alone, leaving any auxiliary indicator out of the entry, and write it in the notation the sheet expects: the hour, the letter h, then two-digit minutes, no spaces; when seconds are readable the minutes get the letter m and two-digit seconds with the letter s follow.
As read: 3h37
